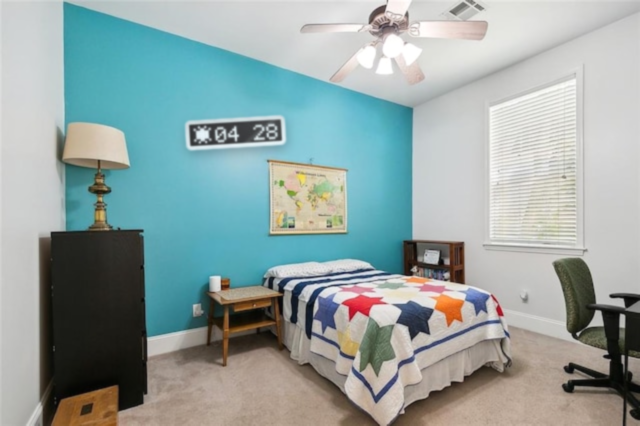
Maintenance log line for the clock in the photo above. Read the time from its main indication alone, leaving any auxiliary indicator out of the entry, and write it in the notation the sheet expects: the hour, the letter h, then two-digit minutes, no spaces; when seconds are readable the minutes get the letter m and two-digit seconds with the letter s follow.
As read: 4h28
